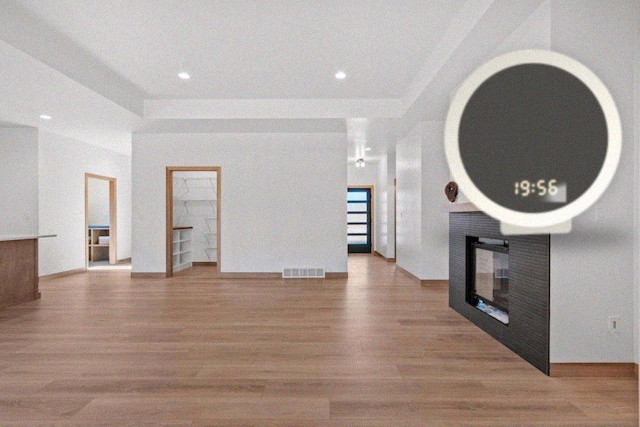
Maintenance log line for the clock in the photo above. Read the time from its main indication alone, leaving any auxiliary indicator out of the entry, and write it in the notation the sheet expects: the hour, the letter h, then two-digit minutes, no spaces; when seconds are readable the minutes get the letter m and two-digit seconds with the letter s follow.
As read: 19h56
